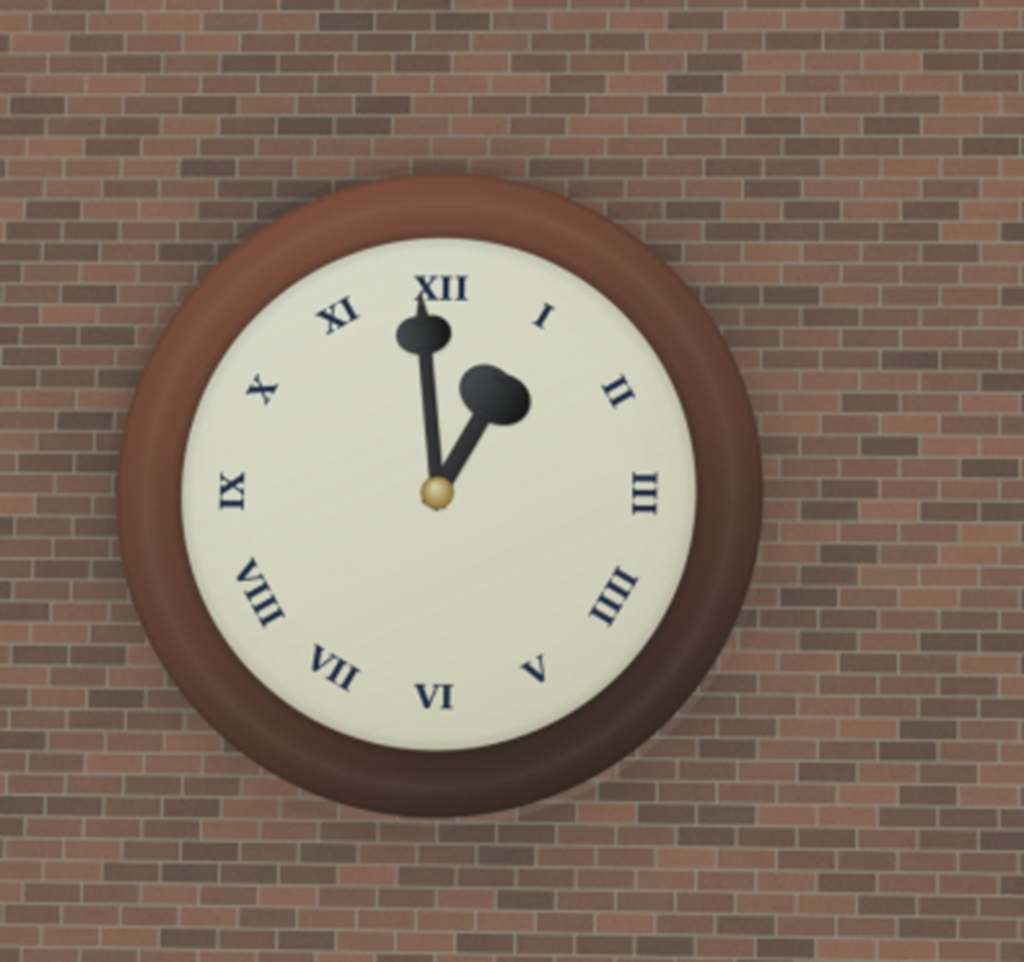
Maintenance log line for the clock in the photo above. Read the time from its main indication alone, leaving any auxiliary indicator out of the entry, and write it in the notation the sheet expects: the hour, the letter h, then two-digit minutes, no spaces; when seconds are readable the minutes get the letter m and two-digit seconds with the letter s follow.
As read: 12h59
